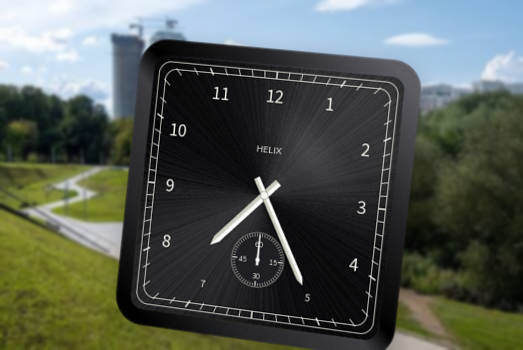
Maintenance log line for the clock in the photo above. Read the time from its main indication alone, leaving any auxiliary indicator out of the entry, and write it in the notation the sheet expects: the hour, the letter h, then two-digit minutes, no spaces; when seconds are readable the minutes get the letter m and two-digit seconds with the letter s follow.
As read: 7h25
